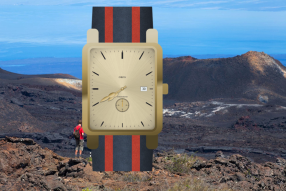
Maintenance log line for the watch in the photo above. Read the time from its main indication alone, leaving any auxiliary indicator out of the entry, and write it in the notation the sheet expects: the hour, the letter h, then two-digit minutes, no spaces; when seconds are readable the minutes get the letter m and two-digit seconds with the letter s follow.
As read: 7h40
